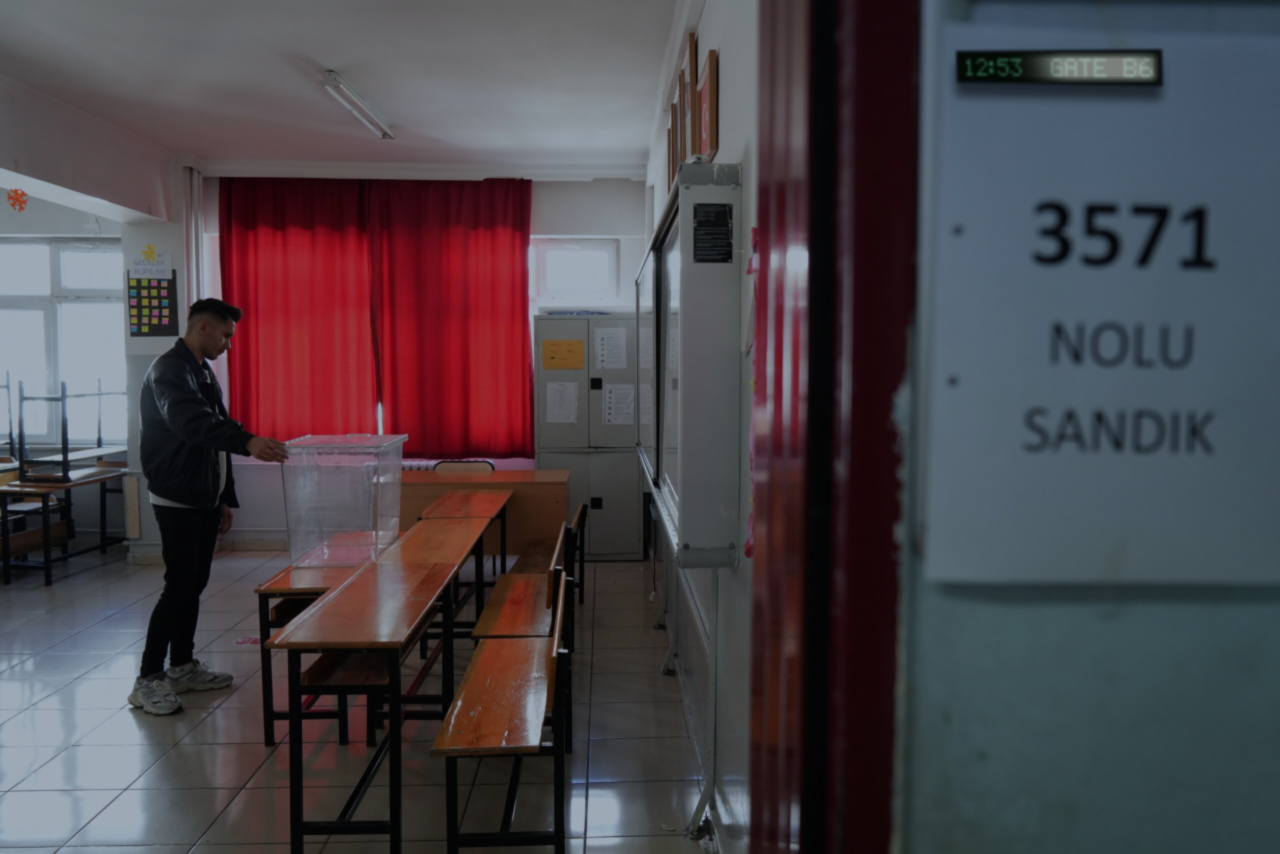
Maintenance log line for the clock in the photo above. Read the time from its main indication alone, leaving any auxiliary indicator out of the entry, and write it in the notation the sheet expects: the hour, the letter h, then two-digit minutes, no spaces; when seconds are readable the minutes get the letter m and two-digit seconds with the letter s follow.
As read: 12h53
